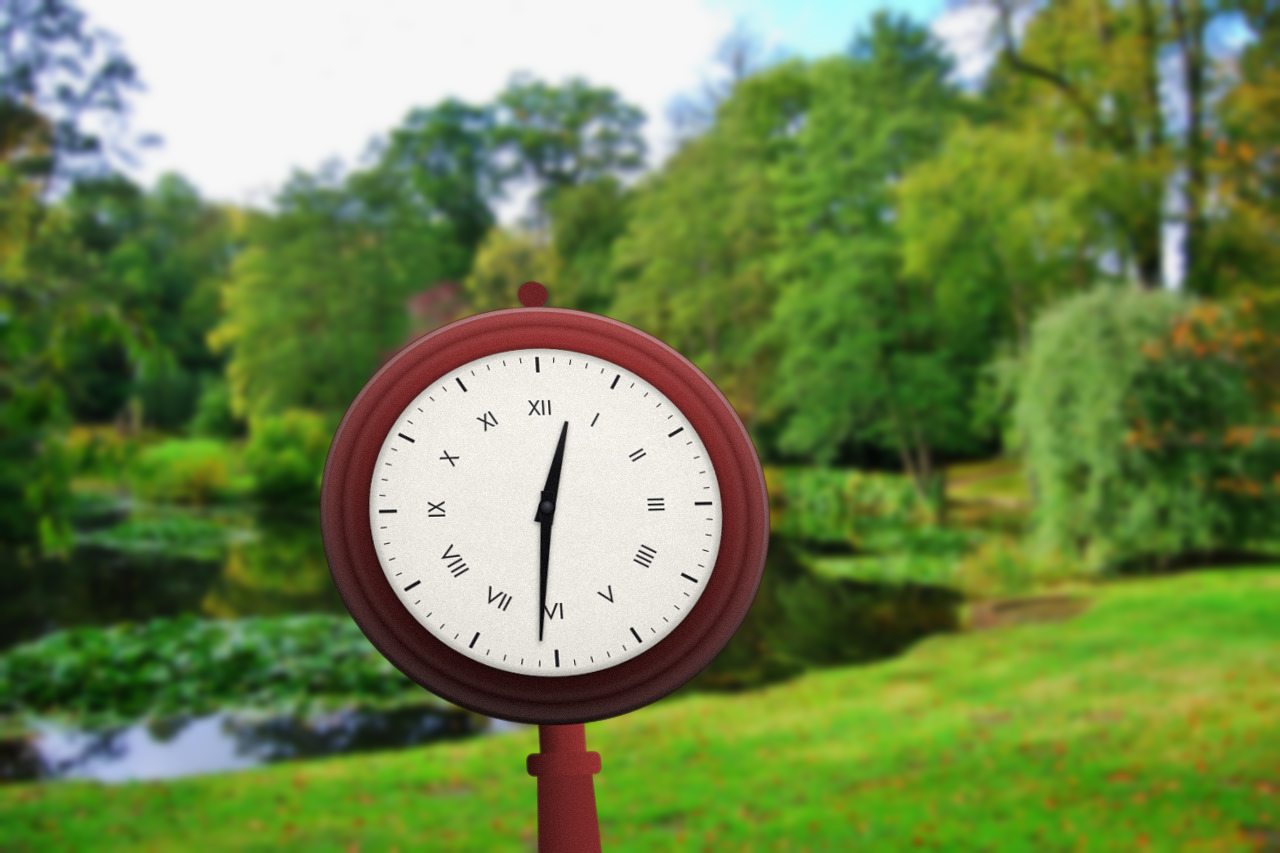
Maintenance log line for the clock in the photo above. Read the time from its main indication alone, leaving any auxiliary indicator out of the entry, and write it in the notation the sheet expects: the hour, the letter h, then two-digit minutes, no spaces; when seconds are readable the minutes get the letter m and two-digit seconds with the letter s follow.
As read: 12h31
